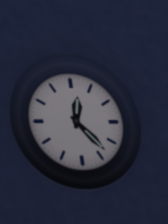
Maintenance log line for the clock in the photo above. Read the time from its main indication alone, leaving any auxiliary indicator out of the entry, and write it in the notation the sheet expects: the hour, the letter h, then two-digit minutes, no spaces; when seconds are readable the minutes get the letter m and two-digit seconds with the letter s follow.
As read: 12h23
